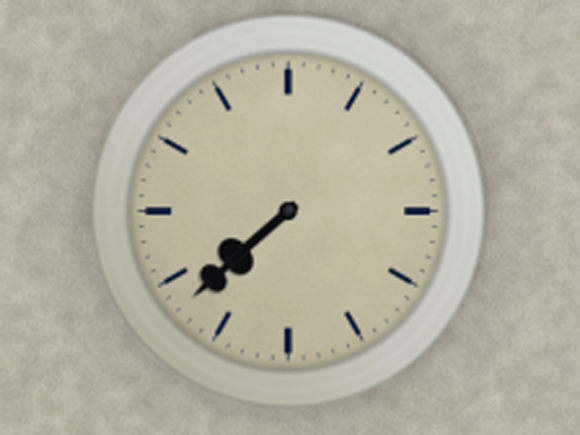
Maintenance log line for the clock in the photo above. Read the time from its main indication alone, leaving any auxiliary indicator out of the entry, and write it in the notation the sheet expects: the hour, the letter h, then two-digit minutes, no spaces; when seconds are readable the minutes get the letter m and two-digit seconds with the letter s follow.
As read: 7h38
